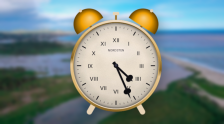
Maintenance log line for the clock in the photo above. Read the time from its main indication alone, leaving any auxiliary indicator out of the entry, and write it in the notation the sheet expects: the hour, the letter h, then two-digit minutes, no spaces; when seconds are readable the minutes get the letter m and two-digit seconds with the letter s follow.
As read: 4h26
